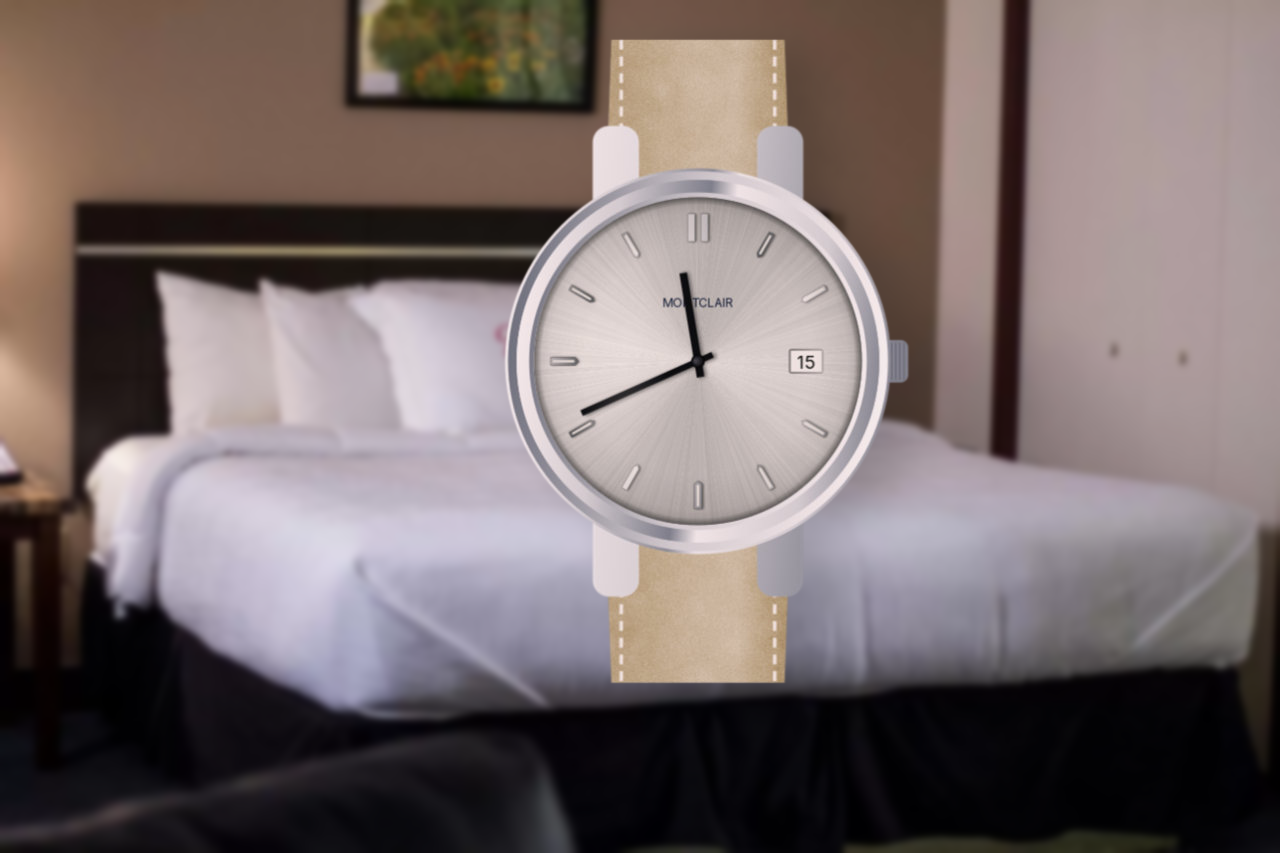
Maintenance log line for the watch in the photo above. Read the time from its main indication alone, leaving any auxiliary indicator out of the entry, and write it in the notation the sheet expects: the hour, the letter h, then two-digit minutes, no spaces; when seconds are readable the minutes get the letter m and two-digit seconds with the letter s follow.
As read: 11h41
